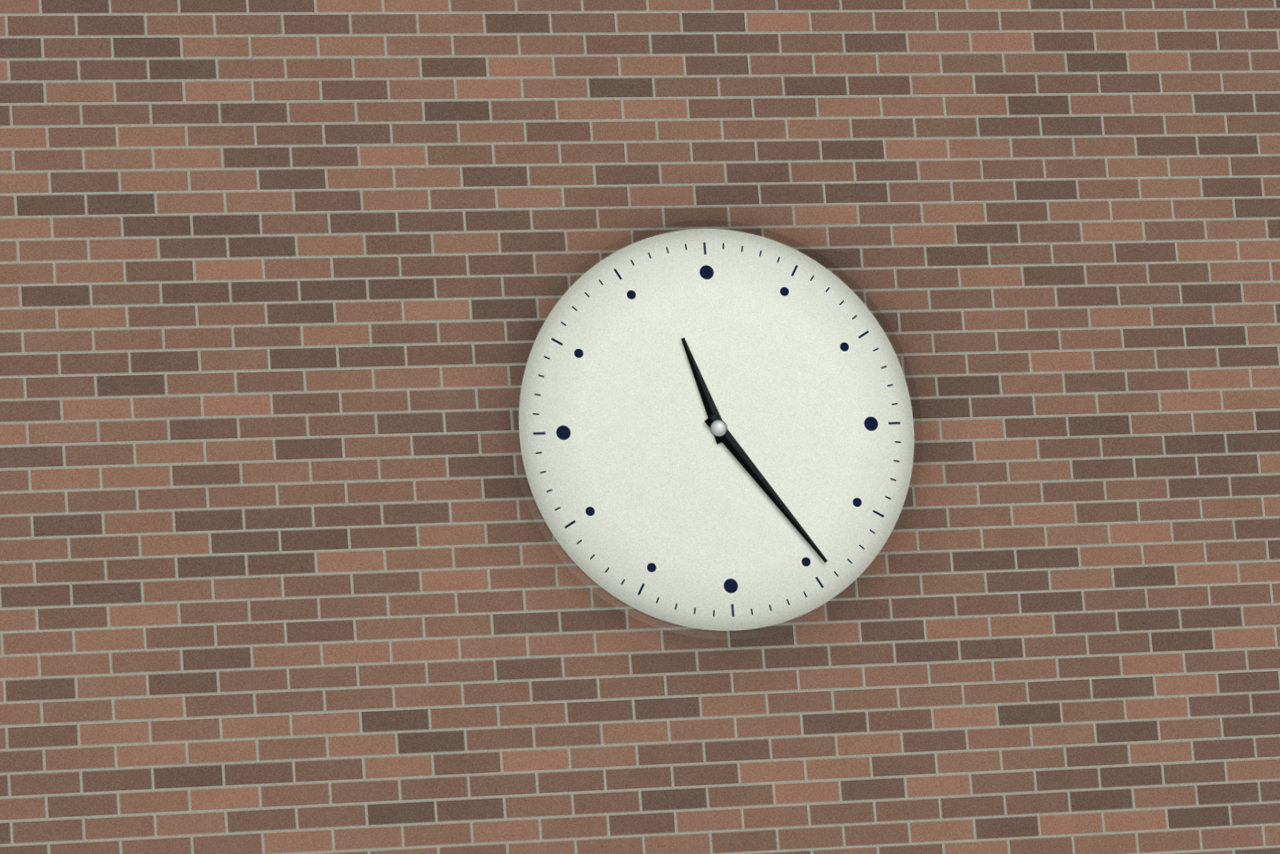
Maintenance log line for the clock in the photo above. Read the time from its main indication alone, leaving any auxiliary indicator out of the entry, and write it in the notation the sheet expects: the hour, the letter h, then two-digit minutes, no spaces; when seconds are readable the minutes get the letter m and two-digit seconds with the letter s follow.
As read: 11h24
